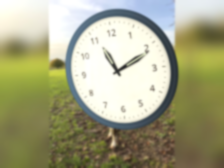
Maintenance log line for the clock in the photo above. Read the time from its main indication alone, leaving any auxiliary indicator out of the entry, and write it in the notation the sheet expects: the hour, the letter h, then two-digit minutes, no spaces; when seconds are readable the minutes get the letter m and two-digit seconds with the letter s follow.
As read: 11h11
